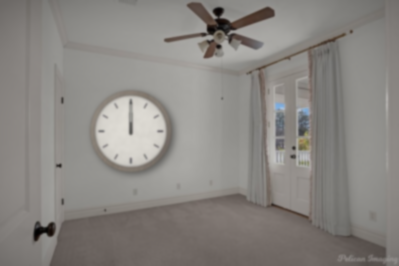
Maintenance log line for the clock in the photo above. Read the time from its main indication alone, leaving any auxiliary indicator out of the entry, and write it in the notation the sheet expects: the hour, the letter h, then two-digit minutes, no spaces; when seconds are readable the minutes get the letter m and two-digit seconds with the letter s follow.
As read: 12h00
